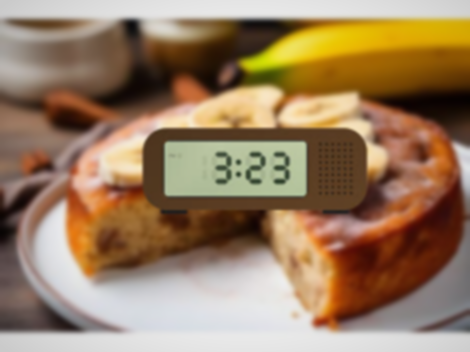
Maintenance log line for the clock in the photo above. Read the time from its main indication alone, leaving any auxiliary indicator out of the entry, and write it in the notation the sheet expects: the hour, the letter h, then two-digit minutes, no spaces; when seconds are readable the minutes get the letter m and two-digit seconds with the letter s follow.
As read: 3h23
